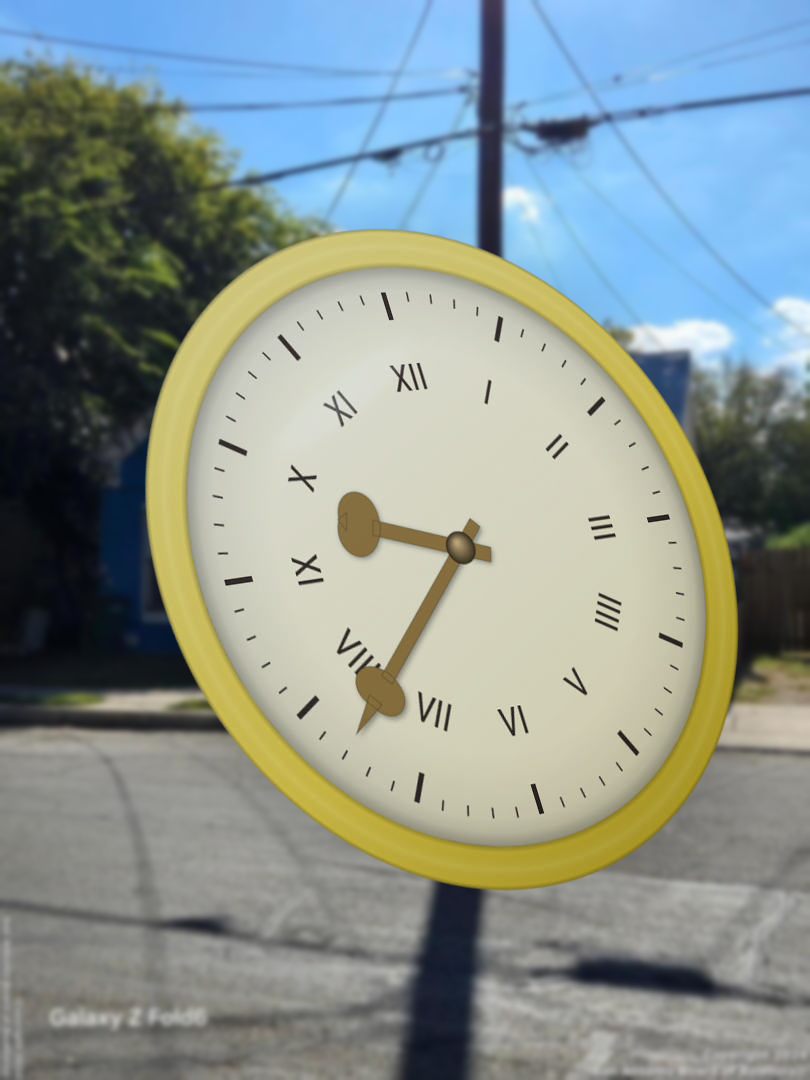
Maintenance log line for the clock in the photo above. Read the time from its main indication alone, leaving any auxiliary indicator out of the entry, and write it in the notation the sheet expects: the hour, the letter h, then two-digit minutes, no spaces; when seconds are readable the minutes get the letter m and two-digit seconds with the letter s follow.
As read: 9h38
